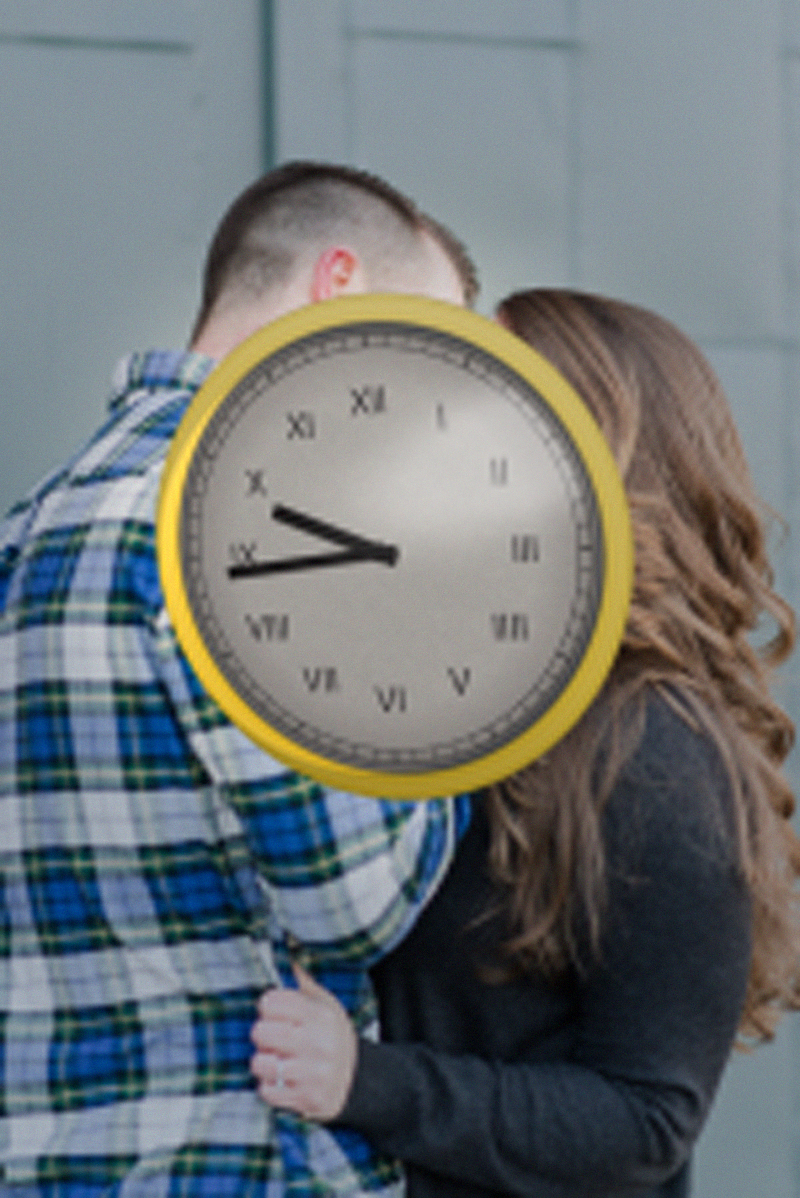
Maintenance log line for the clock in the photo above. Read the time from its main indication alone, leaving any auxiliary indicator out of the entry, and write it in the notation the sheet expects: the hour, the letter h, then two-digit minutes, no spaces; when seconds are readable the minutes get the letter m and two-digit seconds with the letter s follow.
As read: 9h44
